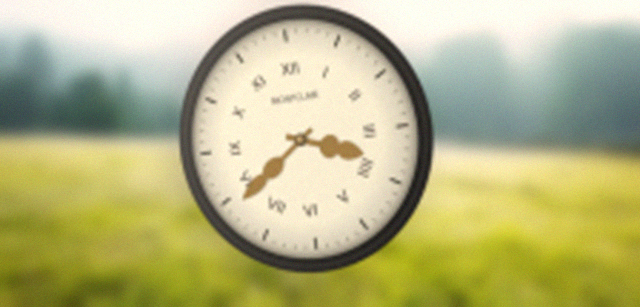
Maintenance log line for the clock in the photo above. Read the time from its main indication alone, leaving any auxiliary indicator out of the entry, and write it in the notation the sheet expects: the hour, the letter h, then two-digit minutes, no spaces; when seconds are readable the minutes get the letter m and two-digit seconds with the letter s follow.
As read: 3h39
